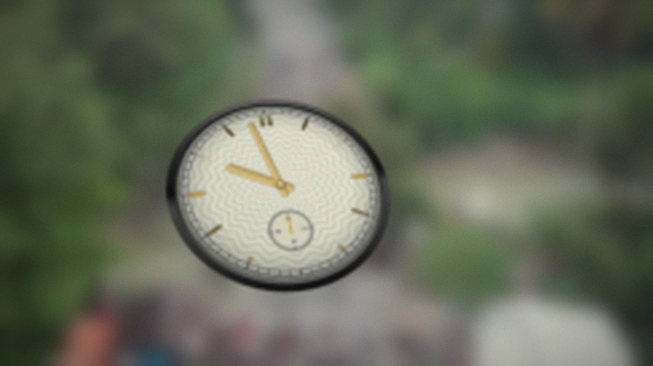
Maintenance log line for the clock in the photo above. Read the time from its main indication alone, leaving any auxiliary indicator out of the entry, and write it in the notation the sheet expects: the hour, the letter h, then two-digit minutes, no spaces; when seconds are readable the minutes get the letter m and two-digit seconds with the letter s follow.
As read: 9h58
